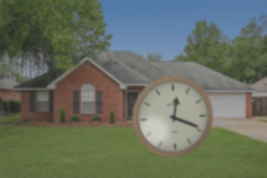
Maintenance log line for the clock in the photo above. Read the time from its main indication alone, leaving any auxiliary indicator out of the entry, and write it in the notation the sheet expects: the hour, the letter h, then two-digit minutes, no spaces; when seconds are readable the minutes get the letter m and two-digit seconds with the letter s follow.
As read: 12h19
